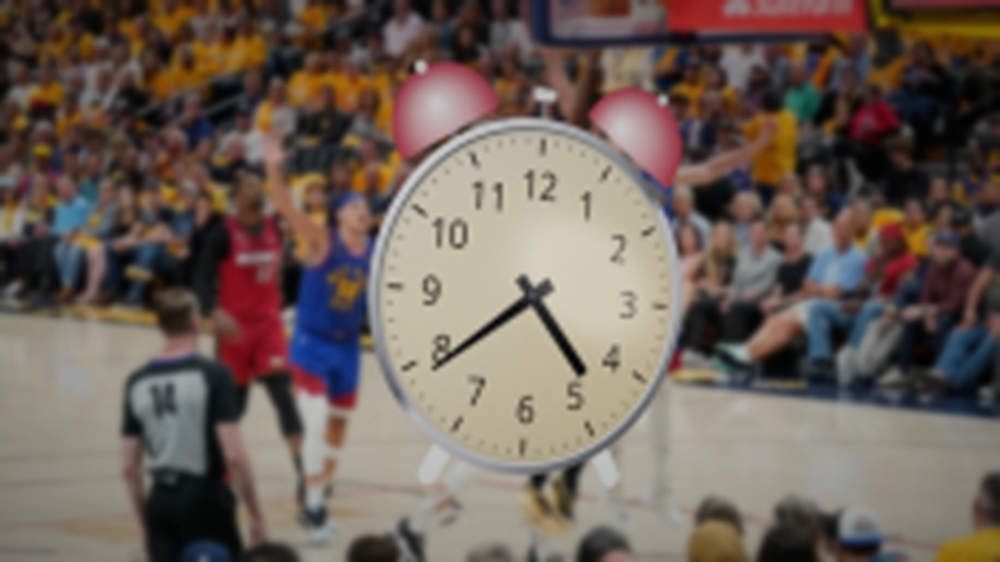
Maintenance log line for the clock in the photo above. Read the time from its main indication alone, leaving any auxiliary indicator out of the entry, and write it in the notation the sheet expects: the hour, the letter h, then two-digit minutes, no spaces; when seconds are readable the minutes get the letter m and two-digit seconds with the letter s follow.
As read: 4h39
